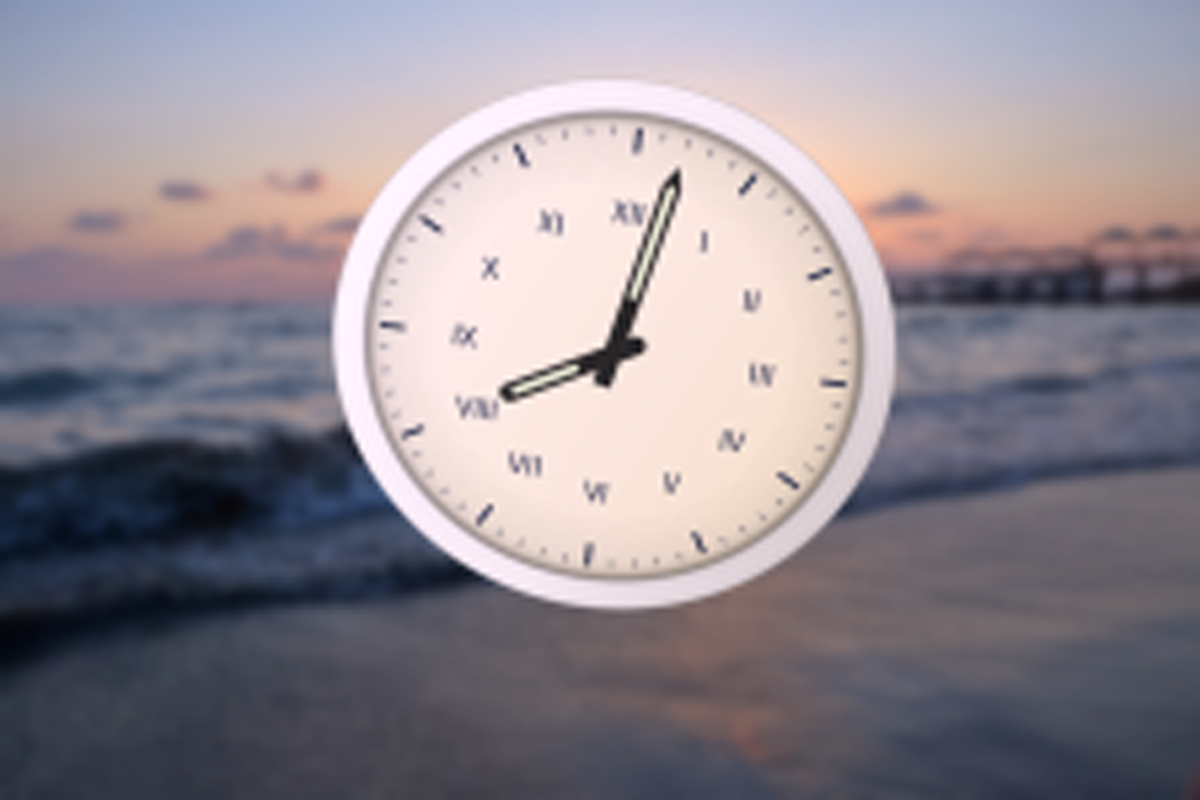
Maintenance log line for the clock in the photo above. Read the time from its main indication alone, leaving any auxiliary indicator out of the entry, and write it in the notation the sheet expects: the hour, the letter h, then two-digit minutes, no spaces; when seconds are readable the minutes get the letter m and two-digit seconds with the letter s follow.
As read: 8h02
